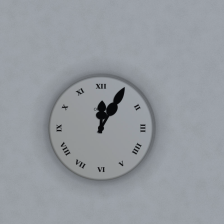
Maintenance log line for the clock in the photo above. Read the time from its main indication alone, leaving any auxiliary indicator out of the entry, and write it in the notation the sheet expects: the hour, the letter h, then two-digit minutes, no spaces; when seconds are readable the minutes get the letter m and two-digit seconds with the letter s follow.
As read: 12h05
